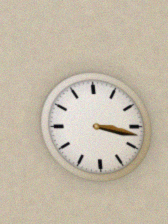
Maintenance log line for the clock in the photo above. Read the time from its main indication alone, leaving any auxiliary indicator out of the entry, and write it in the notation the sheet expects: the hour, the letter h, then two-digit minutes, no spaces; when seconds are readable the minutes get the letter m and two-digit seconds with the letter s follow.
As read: 3h17
